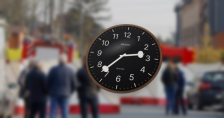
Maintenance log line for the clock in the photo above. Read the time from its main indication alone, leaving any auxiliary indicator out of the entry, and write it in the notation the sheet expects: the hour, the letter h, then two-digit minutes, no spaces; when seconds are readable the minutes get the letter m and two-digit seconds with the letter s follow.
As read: 2h37
